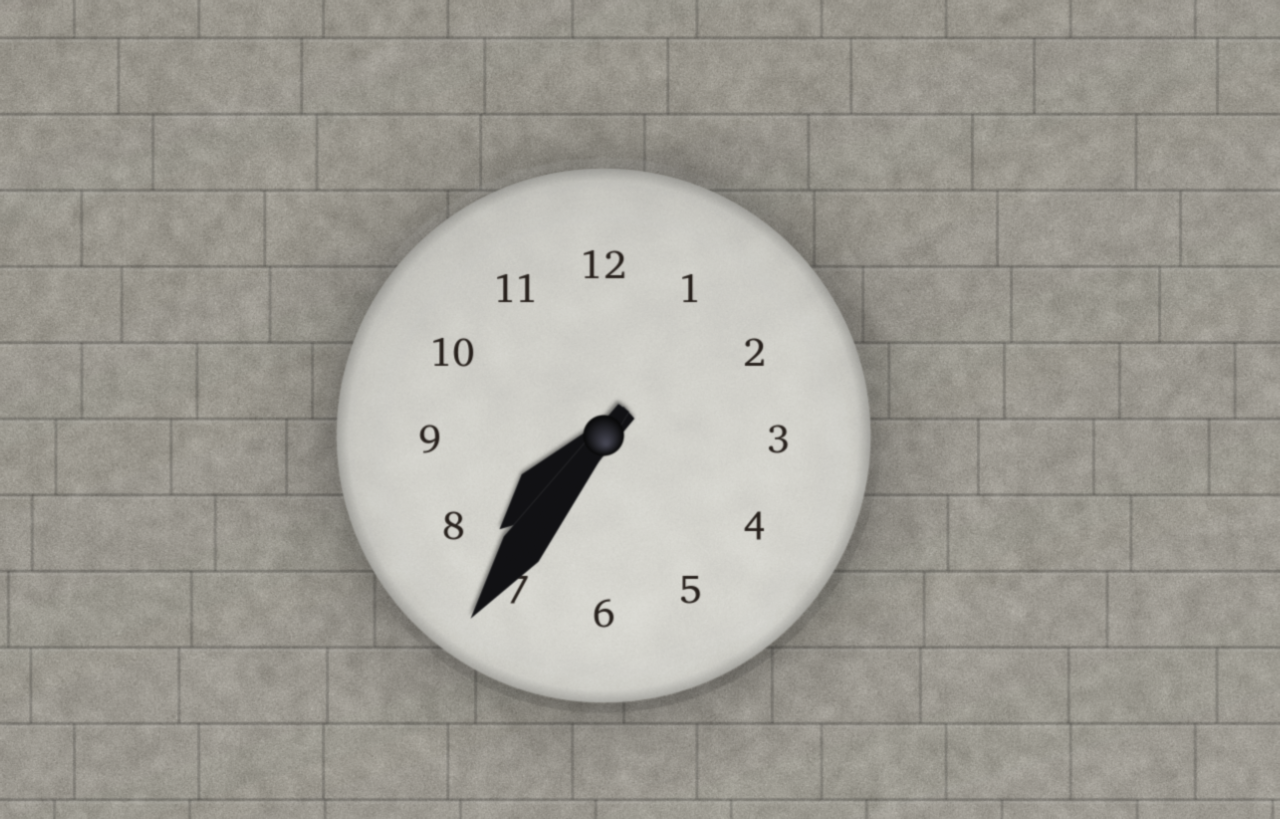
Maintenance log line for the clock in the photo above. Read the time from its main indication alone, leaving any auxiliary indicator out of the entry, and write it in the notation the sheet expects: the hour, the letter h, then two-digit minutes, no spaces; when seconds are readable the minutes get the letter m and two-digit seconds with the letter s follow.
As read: 7h36
